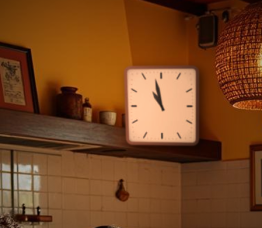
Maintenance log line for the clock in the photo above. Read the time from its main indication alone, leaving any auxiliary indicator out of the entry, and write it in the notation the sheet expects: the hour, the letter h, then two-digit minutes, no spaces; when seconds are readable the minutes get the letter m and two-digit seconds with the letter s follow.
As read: 10h58
